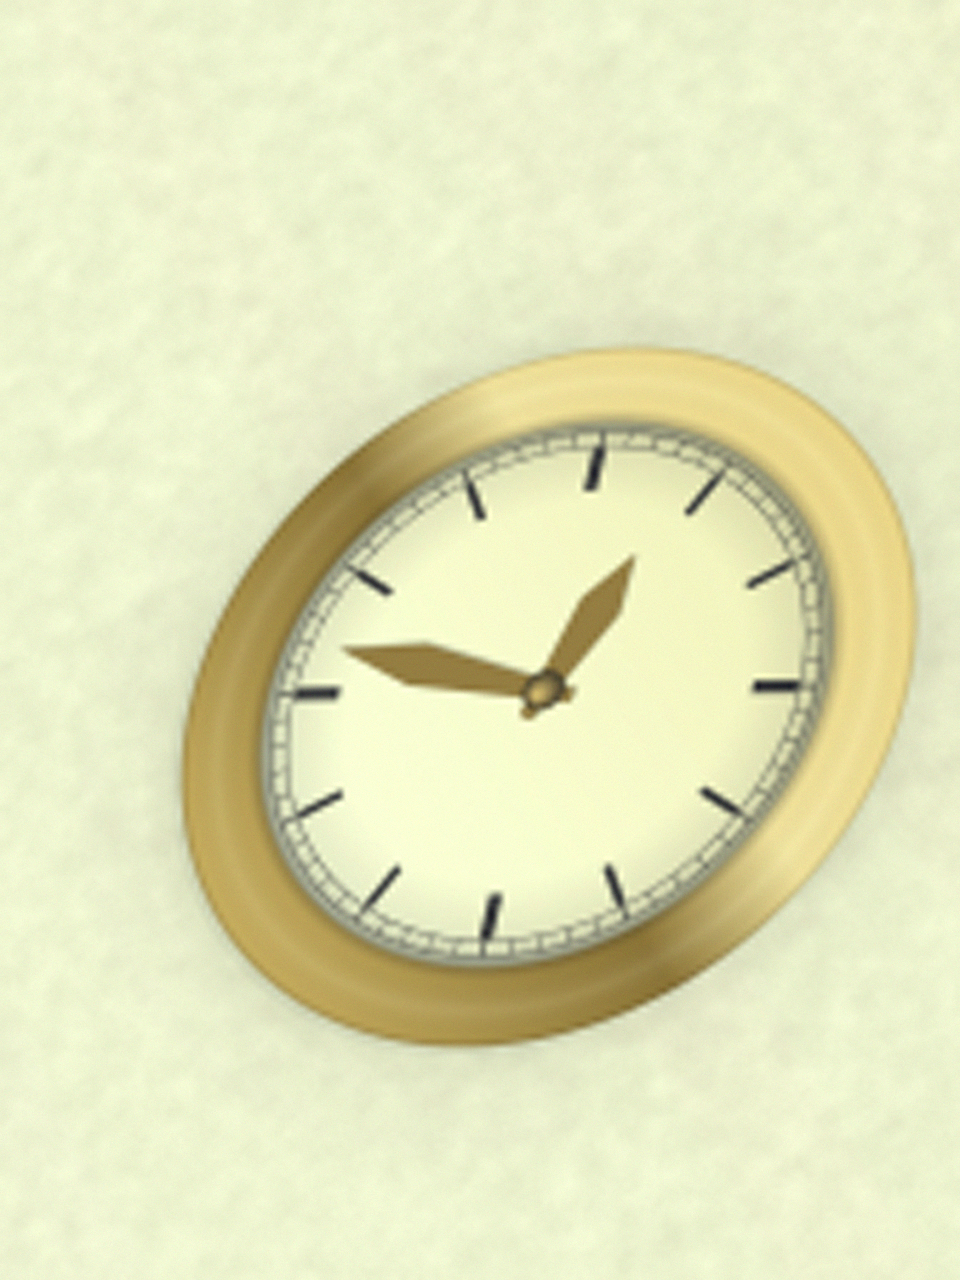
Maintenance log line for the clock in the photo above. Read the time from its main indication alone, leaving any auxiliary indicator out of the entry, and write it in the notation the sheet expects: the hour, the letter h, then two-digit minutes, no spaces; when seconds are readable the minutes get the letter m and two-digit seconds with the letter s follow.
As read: 12h47
